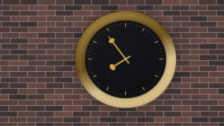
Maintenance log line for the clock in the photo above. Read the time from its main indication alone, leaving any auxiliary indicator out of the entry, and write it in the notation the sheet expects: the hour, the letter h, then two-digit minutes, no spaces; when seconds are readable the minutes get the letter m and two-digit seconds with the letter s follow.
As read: 7h54
